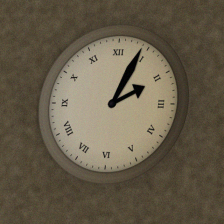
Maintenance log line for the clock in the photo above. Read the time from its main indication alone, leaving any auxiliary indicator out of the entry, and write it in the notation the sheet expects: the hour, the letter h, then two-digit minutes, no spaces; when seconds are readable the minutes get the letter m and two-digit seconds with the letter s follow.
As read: 2h04
